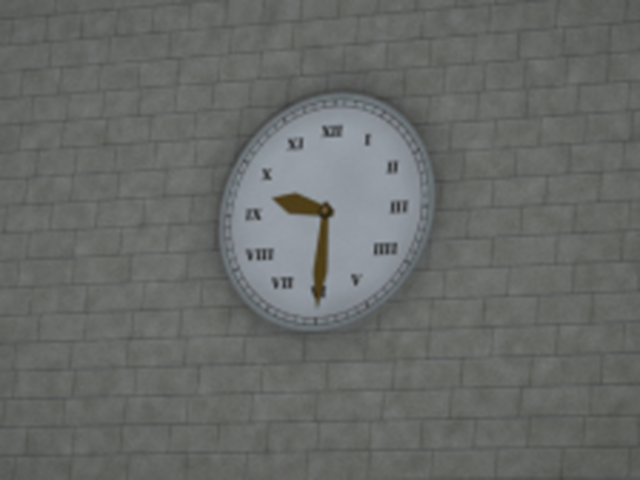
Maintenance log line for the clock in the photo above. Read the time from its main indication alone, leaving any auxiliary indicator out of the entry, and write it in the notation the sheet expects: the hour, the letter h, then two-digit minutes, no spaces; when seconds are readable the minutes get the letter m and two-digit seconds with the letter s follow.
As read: 9h30
